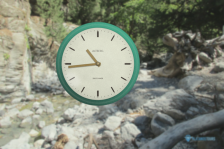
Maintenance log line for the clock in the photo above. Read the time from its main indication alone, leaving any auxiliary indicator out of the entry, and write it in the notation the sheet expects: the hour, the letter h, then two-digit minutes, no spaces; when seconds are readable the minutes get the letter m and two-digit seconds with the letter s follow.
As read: 10h44
